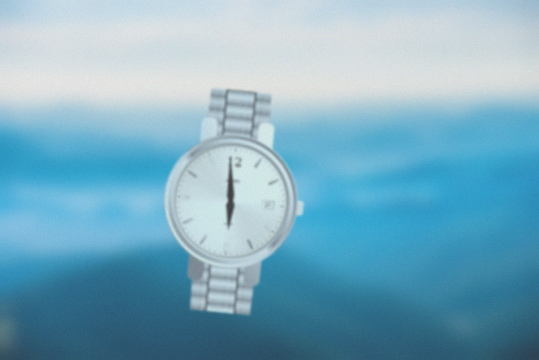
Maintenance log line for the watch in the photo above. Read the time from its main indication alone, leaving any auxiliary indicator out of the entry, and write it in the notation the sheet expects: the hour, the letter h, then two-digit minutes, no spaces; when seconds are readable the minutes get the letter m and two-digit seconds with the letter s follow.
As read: 5h59
